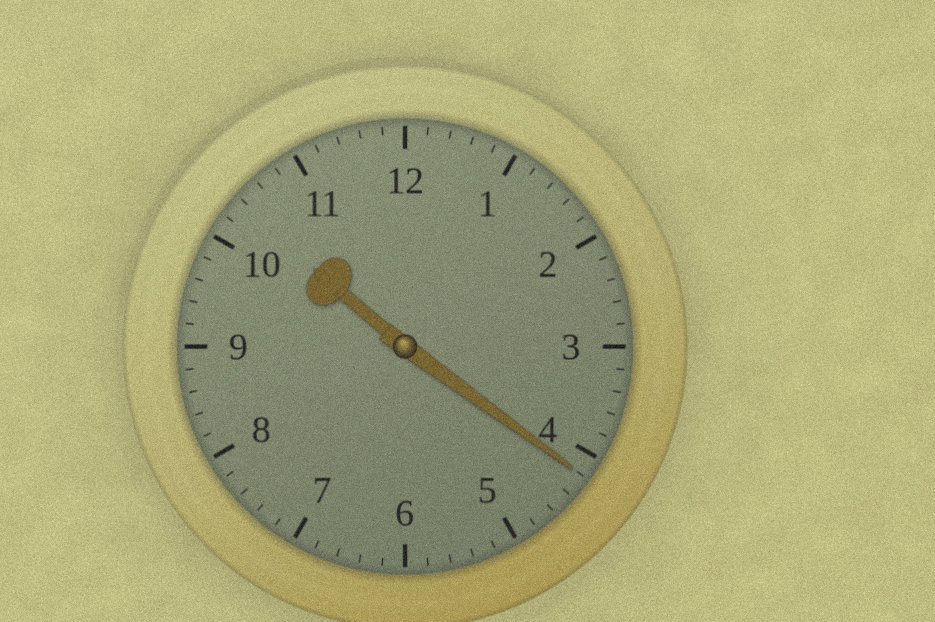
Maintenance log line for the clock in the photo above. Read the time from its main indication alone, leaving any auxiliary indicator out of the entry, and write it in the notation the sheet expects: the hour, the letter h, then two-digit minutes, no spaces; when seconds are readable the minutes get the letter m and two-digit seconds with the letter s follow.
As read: 10h21
